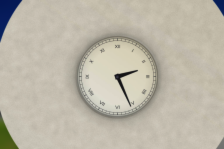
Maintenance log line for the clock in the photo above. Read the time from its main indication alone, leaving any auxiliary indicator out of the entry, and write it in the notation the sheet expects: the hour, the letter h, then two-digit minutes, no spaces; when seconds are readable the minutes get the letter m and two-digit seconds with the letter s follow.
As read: 2h26
